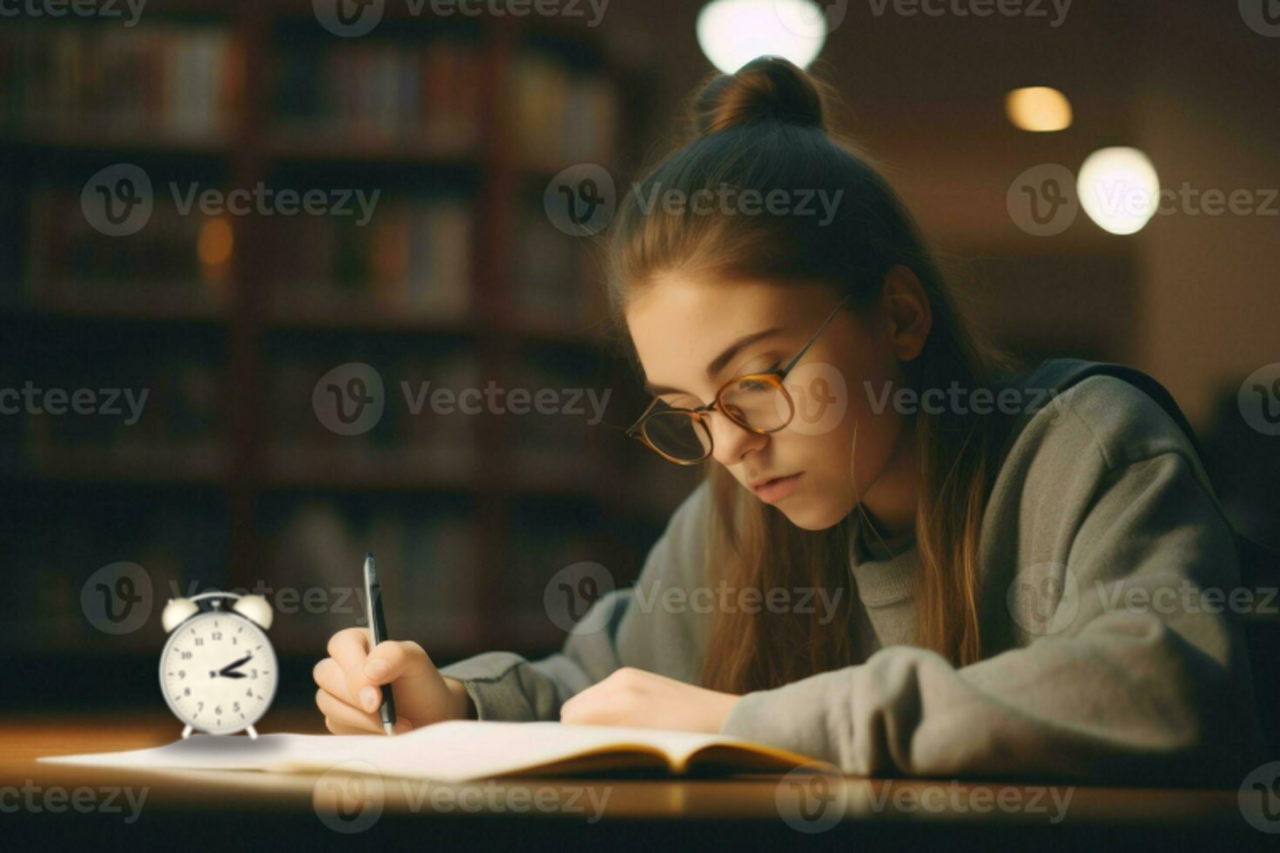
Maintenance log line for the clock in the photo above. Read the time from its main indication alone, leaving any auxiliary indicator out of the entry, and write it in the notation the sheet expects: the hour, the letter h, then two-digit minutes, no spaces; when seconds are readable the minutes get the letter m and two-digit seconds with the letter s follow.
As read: 3h11
